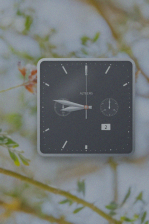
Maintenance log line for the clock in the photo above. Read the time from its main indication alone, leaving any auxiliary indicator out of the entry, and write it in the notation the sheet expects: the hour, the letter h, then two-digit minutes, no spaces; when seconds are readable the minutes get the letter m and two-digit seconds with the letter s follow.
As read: 8h47
